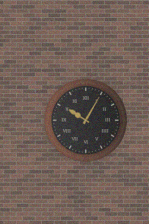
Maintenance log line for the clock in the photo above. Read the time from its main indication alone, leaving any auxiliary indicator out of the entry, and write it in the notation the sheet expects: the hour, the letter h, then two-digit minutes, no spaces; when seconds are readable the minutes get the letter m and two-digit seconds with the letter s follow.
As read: 10h05
